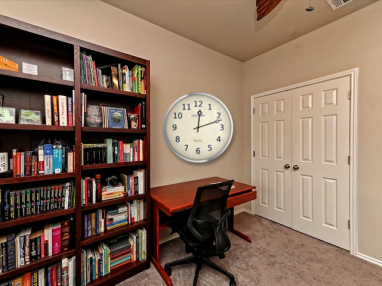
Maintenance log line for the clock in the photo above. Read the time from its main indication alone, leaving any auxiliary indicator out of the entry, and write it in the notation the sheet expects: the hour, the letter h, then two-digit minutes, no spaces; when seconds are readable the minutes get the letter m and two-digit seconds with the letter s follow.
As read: 12h12
